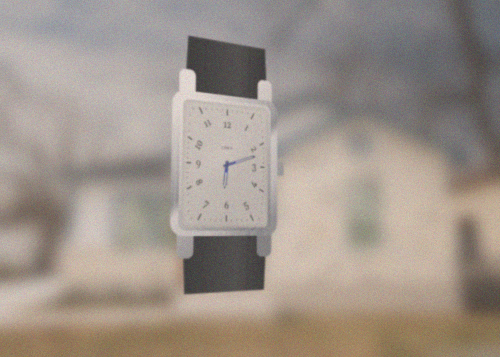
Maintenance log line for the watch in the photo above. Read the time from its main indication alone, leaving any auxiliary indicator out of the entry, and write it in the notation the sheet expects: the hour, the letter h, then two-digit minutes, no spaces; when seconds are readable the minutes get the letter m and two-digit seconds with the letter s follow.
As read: 6h12
